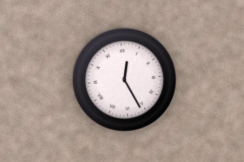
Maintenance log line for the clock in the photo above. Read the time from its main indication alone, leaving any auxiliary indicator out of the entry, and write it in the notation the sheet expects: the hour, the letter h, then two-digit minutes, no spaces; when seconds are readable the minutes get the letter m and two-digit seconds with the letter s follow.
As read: 12h26
